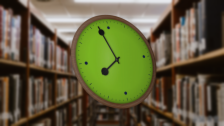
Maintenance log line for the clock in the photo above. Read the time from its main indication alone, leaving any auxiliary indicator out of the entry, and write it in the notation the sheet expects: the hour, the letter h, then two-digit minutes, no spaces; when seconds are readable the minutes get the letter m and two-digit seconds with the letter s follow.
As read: 7h57
